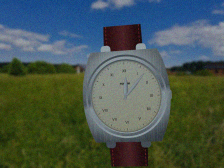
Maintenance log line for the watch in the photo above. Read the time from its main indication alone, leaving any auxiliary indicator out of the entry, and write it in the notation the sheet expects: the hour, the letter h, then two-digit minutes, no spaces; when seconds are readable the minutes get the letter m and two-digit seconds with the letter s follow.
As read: 12h07
